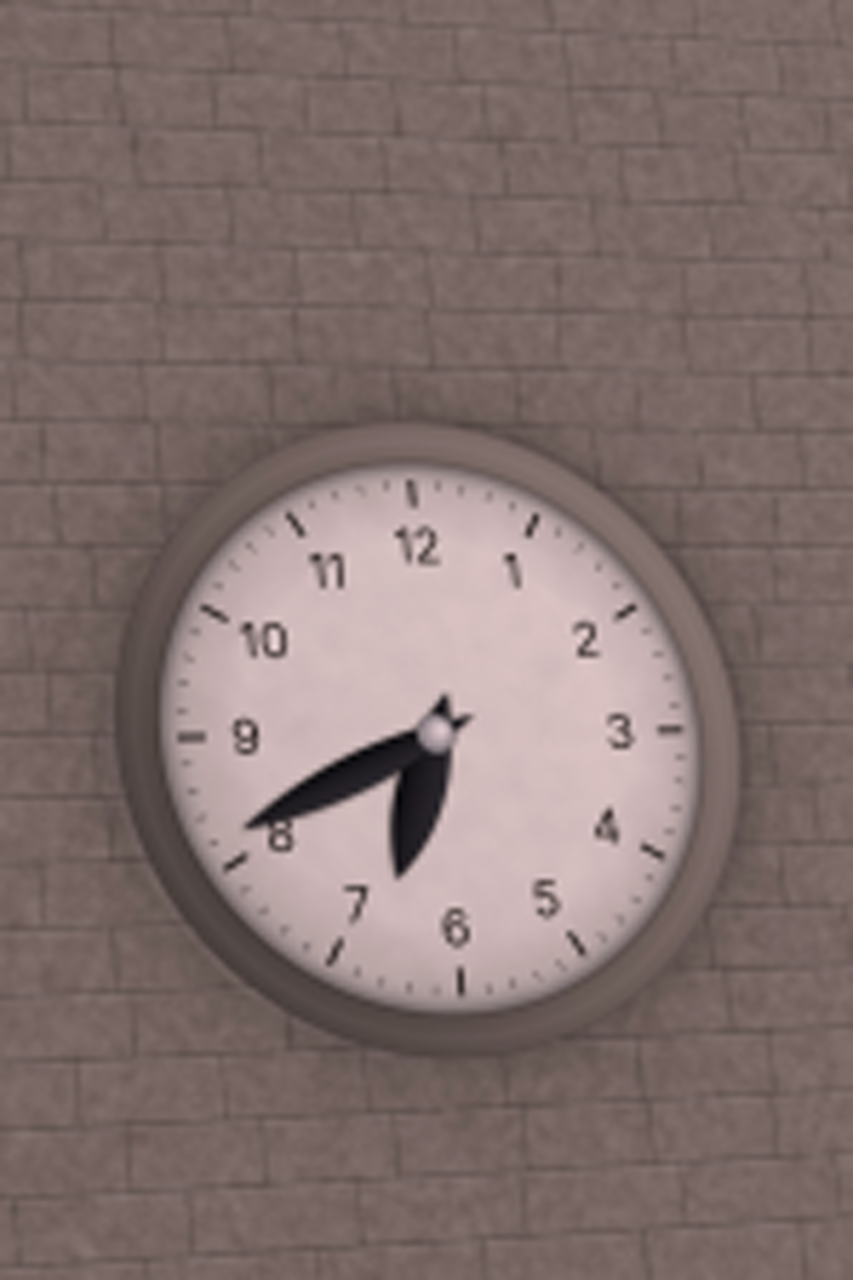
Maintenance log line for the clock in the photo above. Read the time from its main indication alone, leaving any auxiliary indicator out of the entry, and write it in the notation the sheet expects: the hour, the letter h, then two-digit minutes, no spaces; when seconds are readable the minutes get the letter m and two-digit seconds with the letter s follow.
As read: 6h41
